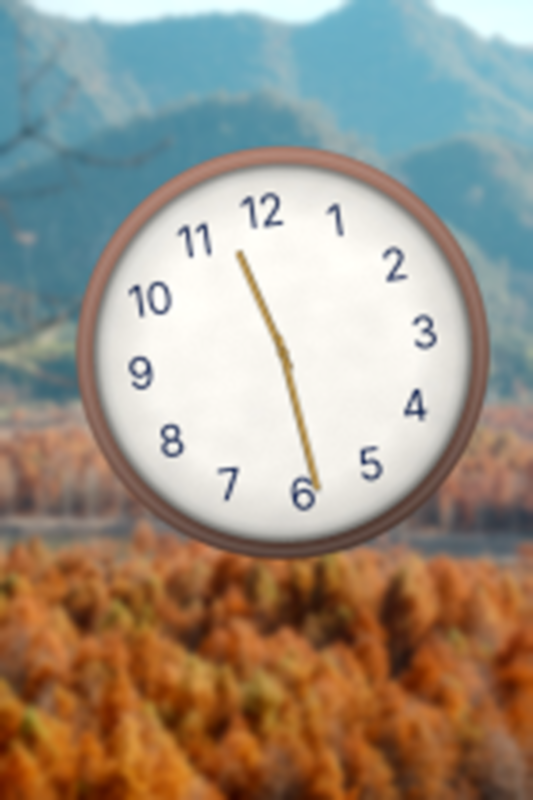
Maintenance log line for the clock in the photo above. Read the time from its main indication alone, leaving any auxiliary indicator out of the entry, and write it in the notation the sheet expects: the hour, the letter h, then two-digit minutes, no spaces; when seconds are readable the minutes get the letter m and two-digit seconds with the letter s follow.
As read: 11h29
